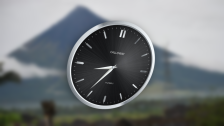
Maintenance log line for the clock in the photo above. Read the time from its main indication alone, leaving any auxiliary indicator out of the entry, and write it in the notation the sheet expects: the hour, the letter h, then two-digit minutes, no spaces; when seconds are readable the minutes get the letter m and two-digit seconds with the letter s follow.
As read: 8h36
